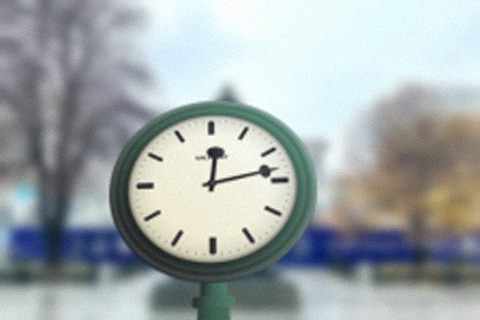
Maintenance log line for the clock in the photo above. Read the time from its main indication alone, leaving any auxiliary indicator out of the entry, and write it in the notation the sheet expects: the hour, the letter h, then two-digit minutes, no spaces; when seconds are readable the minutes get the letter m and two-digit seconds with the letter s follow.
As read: 12h13
